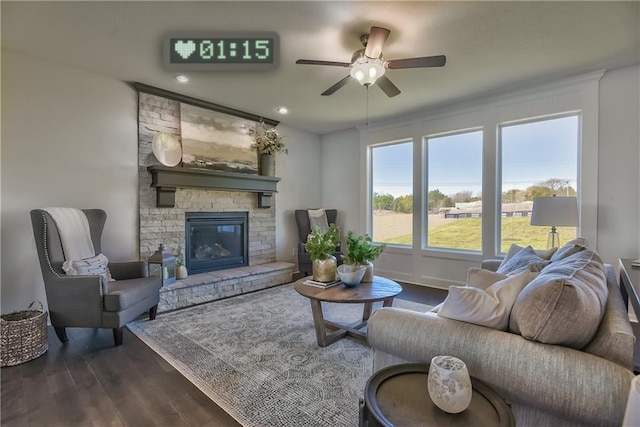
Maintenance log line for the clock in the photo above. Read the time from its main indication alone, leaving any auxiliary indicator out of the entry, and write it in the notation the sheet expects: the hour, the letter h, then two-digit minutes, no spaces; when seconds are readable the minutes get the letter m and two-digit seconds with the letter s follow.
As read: 1h15
